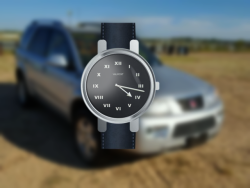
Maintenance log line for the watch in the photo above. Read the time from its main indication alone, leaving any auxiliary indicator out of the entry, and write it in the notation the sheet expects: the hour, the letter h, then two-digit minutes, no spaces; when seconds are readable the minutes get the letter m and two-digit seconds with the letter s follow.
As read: 4h17
